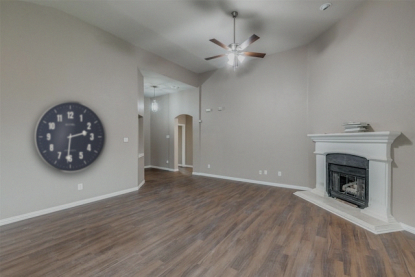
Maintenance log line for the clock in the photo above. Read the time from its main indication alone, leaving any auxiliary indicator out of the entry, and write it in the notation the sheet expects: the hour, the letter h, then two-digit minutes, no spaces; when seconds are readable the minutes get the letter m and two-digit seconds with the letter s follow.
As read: 2h31
